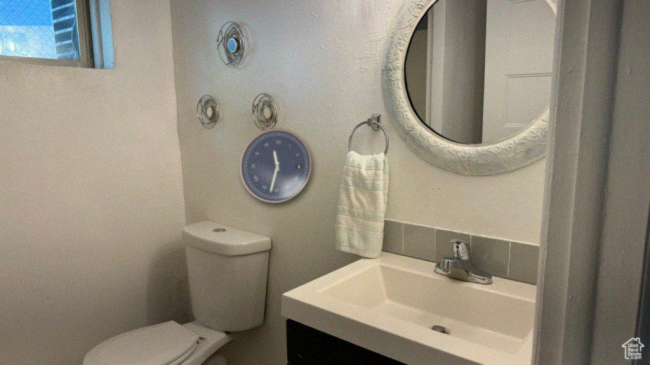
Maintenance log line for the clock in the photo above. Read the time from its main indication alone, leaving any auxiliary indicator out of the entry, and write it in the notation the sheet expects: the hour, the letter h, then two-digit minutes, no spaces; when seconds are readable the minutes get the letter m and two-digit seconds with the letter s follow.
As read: 11h32
